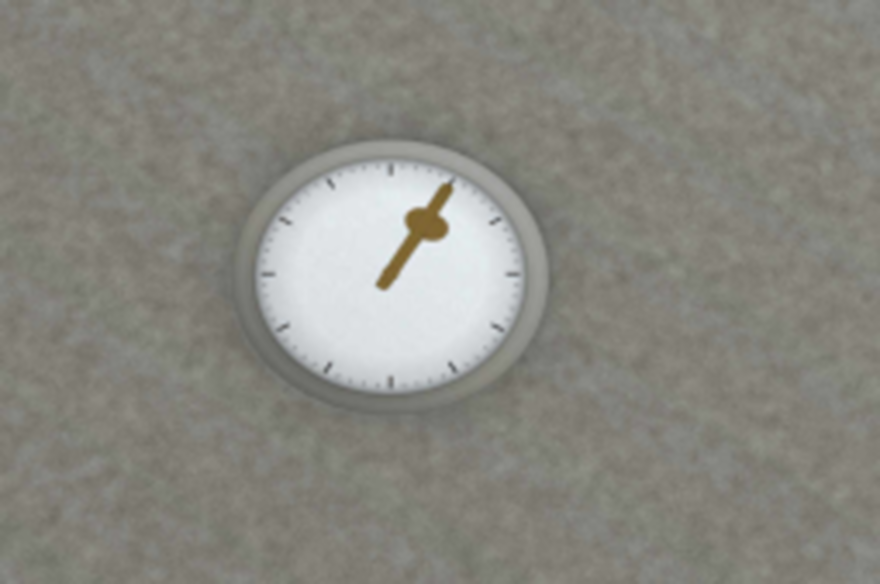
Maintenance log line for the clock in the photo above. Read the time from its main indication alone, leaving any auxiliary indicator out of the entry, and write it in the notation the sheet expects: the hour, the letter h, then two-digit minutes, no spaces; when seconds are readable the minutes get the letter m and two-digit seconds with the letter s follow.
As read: 1h05
